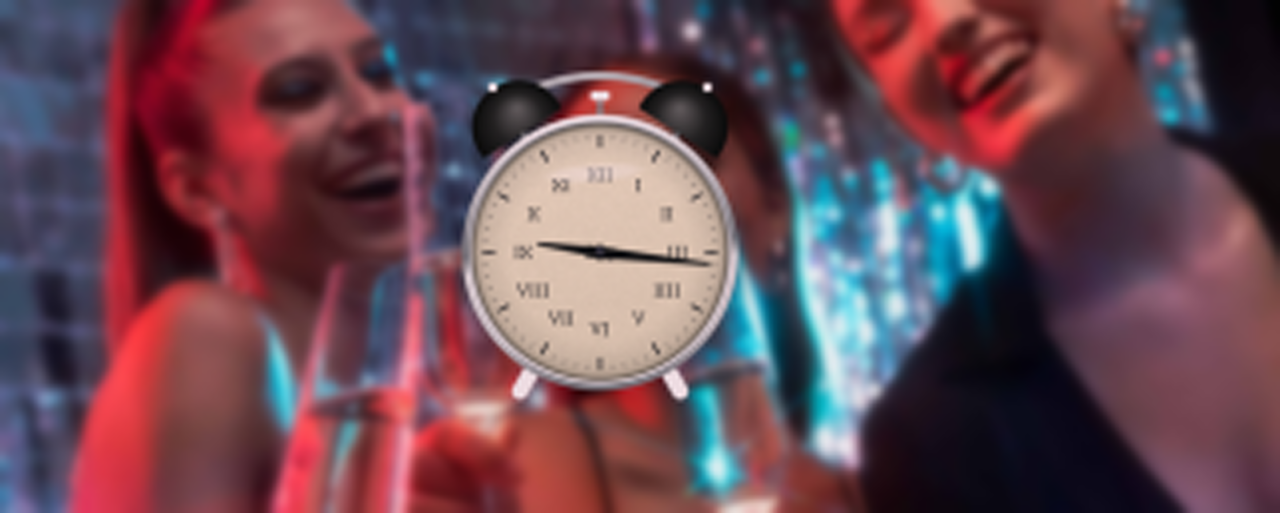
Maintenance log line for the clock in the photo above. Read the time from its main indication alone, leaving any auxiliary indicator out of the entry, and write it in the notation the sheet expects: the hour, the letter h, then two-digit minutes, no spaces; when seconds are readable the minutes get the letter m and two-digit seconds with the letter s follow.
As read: 9h16
